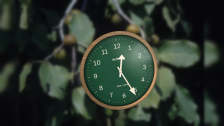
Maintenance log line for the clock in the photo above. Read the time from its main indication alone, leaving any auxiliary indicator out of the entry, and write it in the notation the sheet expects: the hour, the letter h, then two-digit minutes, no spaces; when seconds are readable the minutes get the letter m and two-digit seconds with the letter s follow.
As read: 12h26
